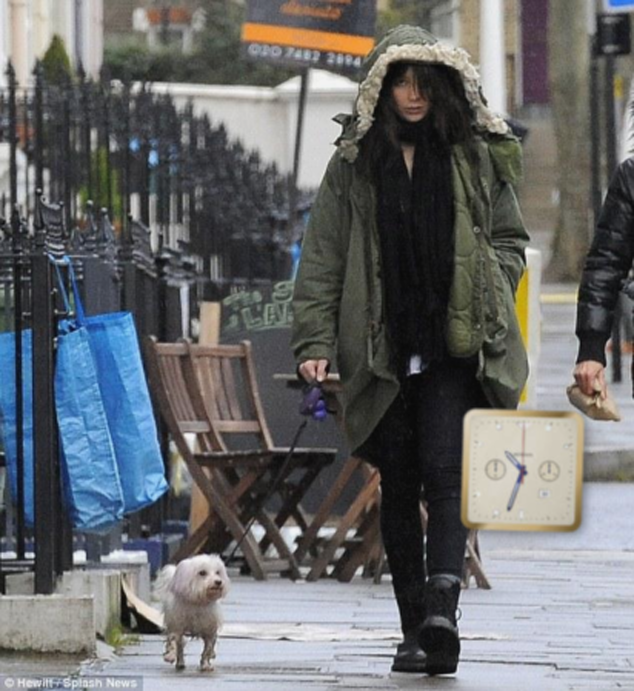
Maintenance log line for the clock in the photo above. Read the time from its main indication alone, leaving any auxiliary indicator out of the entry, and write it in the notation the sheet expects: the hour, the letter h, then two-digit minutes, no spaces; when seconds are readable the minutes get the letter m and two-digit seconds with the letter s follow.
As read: 10h33
